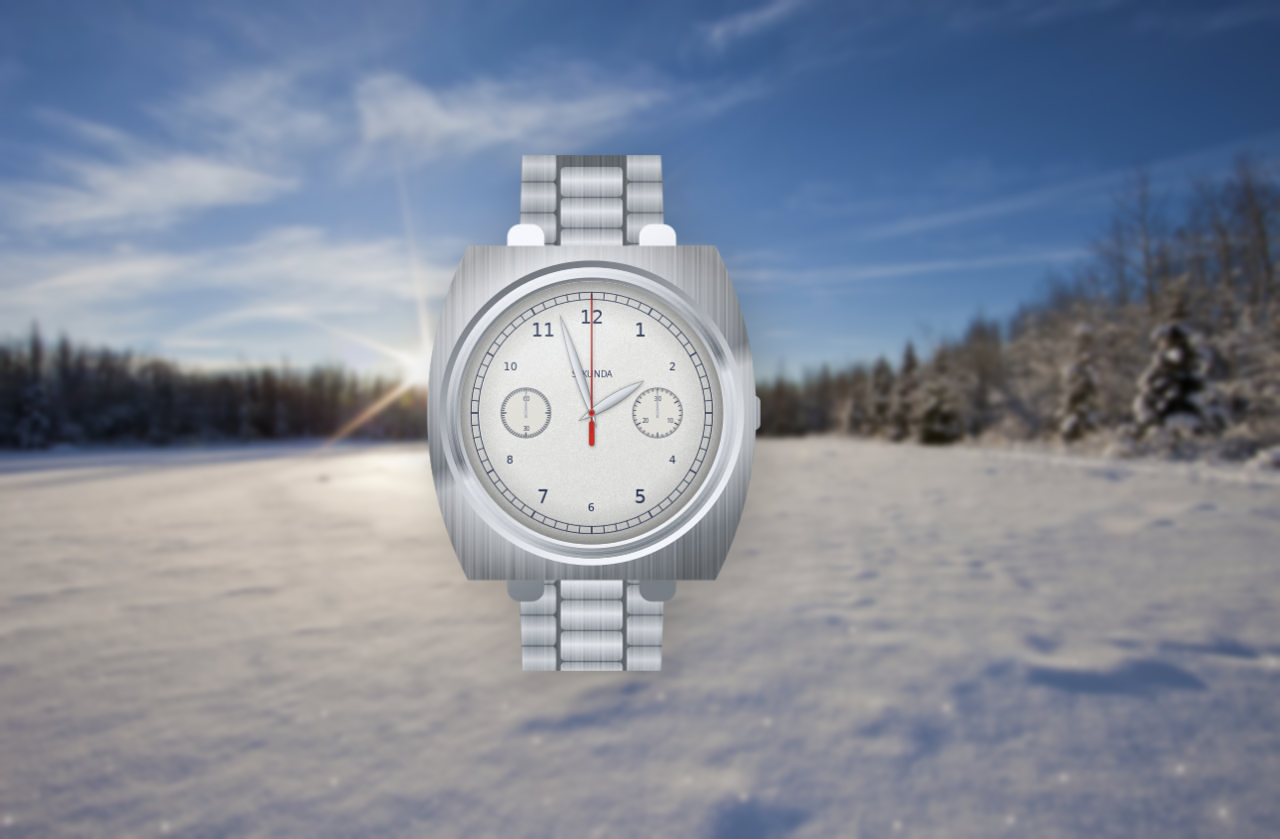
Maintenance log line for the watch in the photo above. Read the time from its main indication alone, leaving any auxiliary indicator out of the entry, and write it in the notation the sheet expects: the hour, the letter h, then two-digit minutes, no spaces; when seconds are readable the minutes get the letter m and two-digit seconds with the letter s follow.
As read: 1h57
